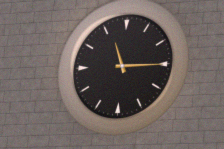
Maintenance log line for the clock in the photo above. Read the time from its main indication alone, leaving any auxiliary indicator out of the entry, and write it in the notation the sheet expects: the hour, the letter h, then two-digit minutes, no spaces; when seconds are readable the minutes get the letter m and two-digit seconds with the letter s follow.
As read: 11h15
